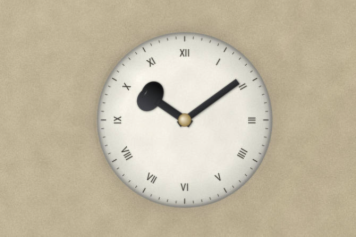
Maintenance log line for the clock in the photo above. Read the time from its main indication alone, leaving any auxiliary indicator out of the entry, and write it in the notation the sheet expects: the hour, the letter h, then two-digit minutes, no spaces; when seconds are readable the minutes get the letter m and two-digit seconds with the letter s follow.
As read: 10h09
